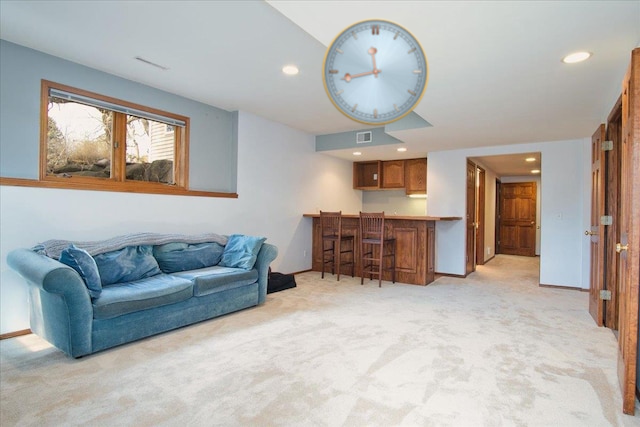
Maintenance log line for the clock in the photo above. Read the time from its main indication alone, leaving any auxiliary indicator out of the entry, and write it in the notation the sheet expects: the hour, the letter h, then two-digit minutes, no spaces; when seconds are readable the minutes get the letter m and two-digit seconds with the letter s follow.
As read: 11h43
